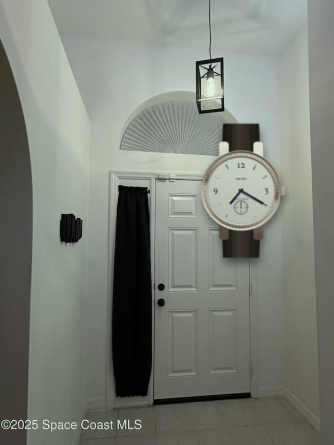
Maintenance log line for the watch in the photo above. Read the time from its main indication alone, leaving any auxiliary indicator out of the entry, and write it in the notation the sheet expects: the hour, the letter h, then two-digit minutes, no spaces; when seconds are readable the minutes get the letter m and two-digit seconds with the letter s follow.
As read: 7h20
